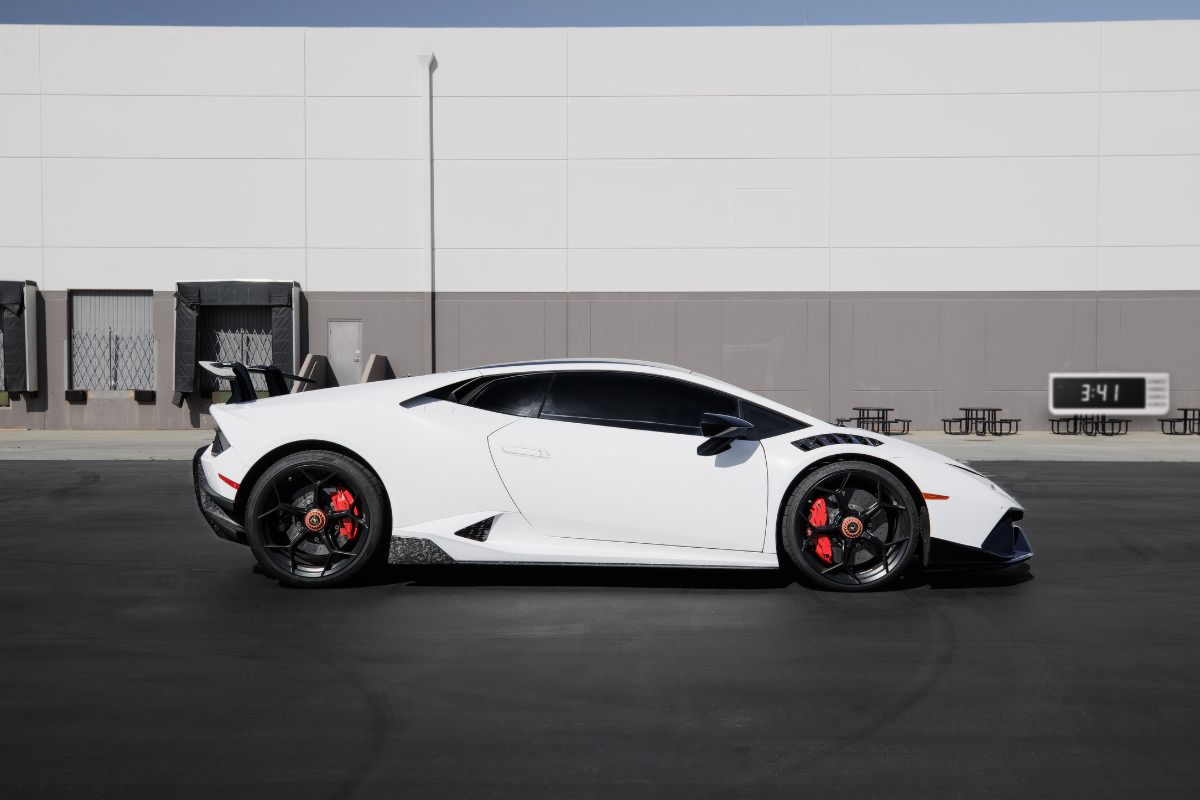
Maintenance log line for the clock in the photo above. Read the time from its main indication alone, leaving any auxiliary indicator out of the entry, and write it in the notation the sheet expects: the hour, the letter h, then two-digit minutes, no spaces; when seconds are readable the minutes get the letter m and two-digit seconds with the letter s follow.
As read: 3h41
